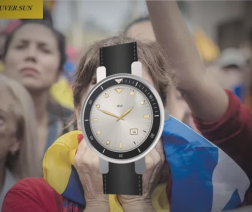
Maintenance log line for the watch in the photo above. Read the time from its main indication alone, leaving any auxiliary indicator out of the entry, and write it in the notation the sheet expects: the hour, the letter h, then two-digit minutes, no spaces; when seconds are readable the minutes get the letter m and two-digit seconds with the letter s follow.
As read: 1h49
